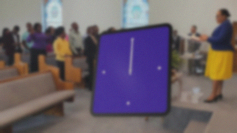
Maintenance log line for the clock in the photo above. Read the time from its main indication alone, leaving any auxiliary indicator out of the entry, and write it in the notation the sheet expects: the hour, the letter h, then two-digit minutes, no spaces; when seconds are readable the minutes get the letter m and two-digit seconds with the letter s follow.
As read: 12h00
